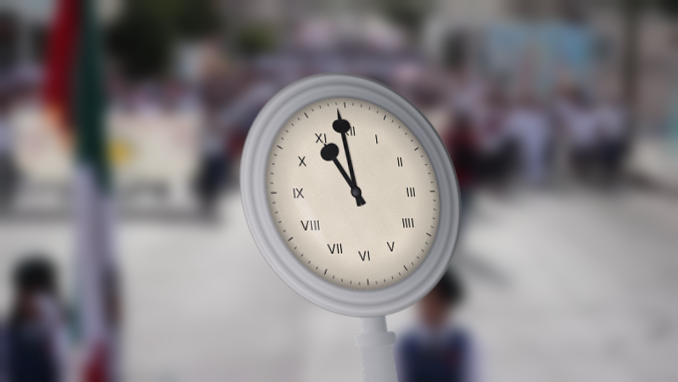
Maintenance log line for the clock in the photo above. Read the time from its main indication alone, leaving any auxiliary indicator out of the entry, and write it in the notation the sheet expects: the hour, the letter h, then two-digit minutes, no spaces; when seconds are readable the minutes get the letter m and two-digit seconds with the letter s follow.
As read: 10h59
